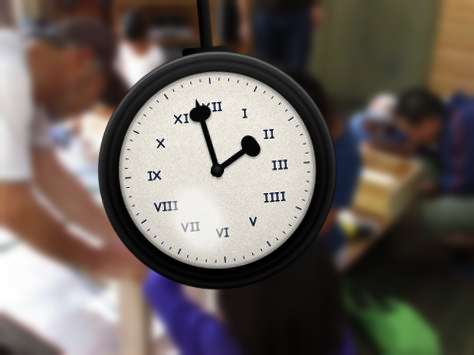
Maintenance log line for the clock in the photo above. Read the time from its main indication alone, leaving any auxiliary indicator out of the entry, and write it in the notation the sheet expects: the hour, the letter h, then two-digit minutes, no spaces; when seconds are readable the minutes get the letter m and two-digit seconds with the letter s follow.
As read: 1h58
